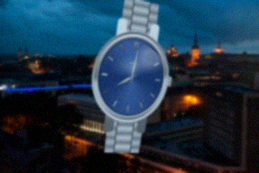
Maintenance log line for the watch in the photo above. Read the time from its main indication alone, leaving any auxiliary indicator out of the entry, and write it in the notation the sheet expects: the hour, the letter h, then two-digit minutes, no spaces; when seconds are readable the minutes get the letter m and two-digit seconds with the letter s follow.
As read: 8h01
